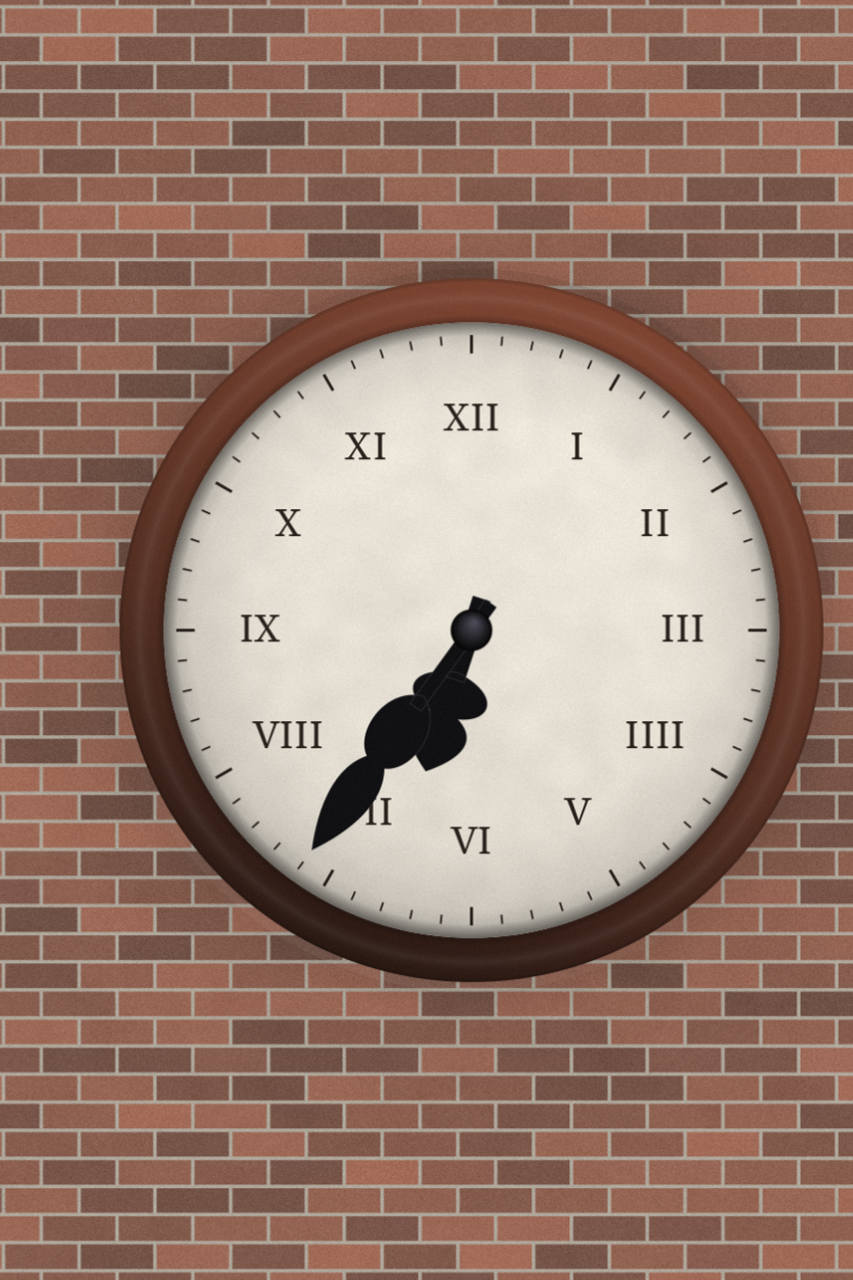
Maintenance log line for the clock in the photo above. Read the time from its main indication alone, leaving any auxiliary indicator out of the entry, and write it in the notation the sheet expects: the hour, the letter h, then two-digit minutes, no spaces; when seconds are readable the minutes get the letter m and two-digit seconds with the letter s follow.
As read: 6h36
